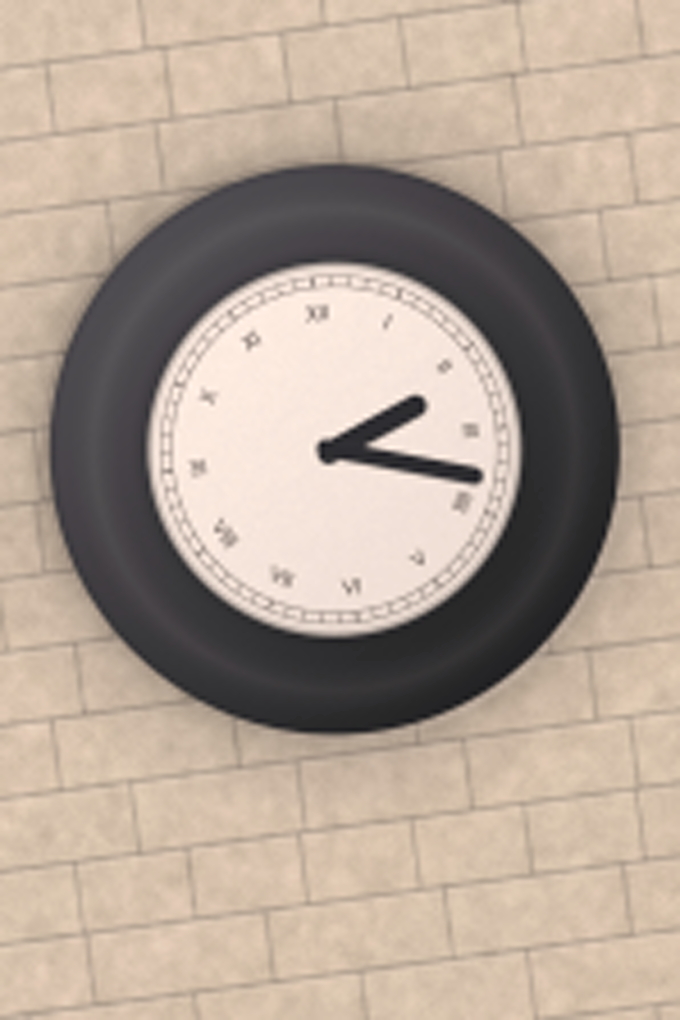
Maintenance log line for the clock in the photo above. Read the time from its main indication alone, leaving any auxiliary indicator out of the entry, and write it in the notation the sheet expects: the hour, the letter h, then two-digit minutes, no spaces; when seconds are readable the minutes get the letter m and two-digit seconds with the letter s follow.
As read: 2h18
